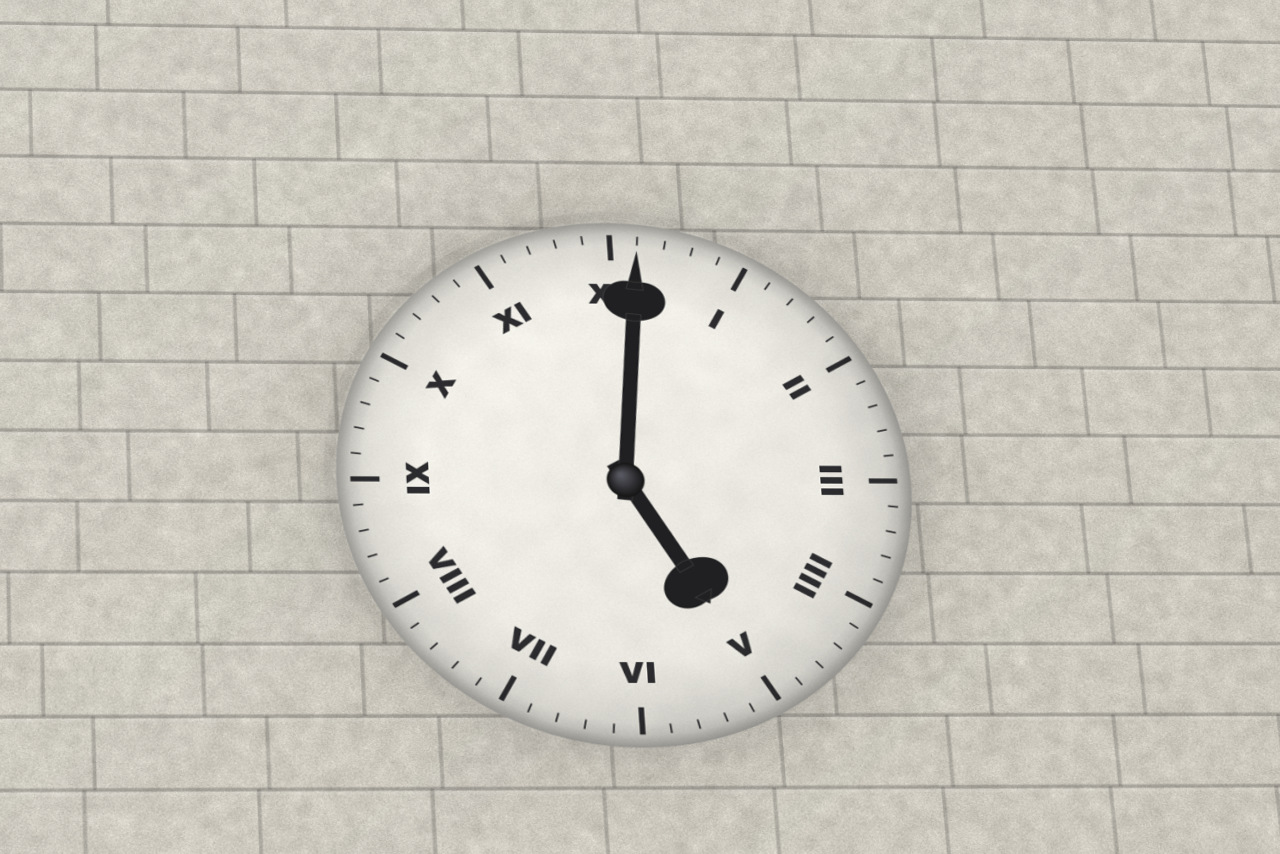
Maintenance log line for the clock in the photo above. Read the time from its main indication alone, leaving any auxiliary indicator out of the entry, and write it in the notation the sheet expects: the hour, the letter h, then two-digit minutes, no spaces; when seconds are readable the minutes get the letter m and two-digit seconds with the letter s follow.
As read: 5h01
